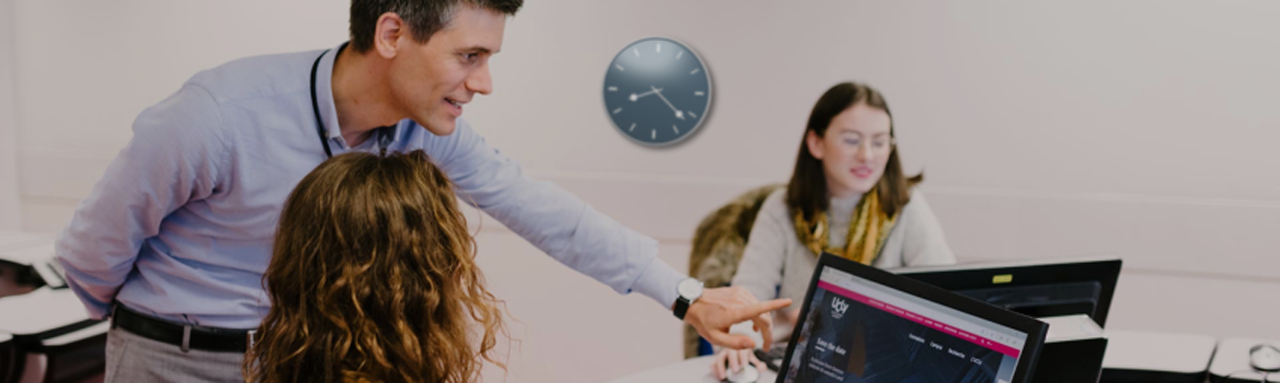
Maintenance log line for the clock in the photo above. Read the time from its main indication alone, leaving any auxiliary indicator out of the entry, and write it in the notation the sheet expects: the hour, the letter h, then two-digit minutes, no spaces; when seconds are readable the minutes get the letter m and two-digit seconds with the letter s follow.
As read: 8h22
